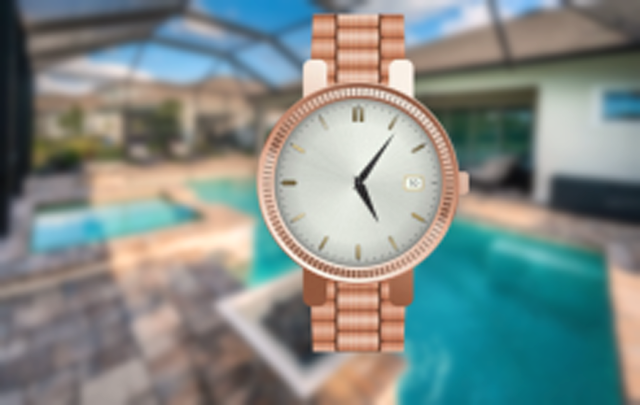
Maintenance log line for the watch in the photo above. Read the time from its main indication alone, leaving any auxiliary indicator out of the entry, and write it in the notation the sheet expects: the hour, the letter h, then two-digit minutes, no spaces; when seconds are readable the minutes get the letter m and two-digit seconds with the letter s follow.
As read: 5h06
